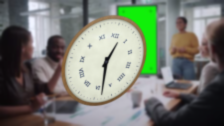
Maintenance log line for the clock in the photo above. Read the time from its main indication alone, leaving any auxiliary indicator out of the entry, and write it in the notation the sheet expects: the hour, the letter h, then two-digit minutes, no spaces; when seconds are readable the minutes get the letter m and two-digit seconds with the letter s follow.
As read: 12h28
